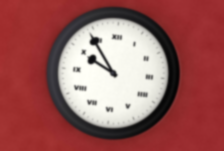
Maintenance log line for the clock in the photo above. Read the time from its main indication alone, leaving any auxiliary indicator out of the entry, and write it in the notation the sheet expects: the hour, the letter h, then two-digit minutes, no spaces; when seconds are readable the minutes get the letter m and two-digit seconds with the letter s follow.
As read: 9h54
